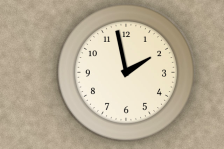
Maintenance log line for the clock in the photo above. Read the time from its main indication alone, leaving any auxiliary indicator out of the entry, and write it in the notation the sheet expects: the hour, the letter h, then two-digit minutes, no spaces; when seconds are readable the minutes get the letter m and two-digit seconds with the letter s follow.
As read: 1h58
